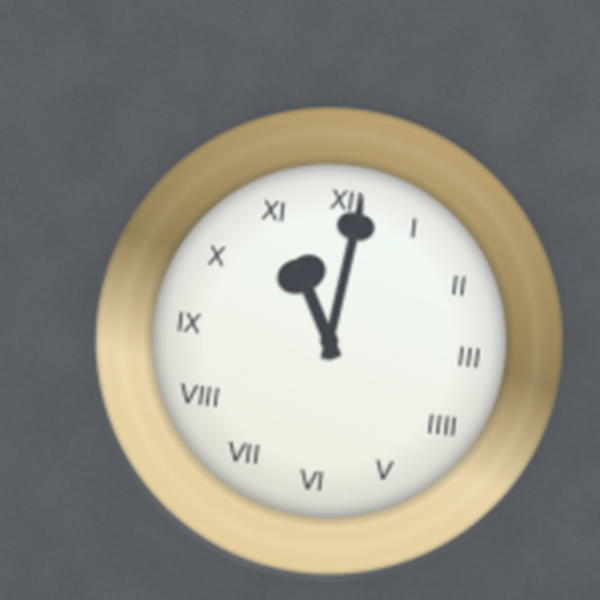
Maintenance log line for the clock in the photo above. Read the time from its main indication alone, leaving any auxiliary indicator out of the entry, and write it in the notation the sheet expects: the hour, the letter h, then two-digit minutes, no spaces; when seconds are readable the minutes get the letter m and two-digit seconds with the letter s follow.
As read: 11h01
